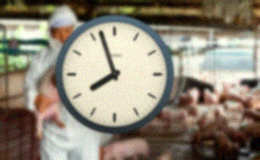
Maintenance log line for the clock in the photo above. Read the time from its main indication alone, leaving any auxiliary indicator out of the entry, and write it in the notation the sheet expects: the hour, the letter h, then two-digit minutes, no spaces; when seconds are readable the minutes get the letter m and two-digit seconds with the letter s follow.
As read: 7h57
